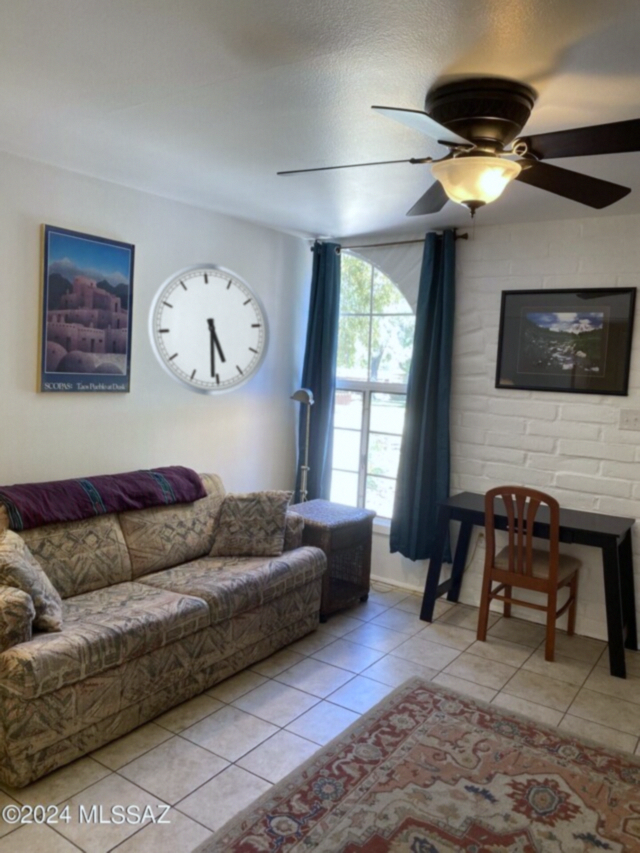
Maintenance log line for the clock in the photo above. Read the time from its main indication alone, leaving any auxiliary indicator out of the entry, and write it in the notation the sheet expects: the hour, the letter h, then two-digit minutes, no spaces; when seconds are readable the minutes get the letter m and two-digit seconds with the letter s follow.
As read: 5h31
